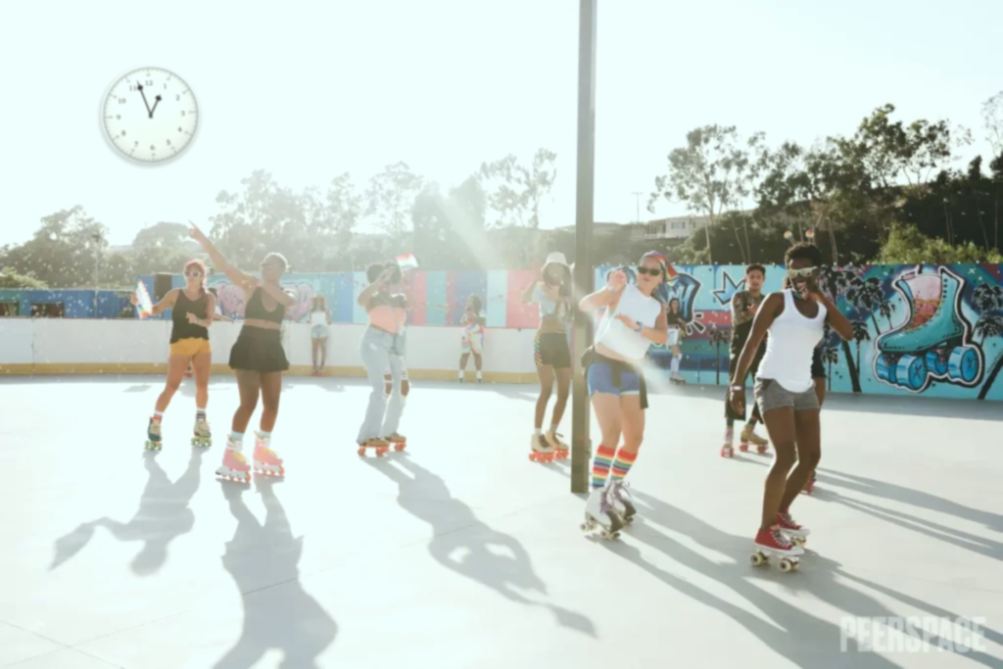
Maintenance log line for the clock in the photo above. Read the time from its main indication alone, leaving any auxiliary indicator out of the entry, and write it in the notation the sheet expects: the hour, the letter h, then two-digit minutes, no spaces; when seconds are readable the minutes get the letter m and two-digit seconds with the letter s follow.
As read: 12h57
